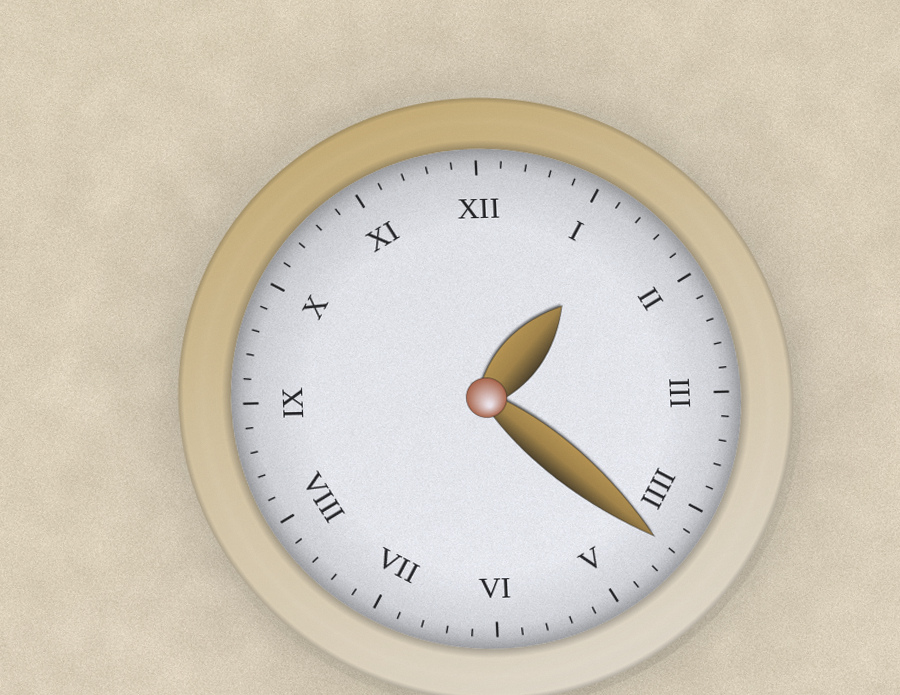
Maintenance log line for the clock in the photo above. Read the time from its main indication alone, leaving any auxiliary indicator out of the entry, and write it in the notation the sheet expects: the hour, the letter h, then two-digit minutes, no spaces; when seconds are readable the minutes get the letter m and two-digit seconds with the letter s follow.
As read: 1h22
